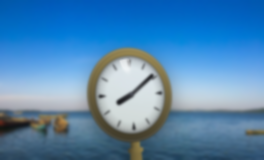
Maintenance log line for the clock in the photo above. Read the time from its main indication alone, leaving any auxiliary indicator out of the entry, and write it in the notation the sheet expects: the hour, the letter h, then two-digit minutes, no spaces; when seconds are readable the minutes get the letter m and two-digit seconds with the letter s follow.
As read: 8h09
